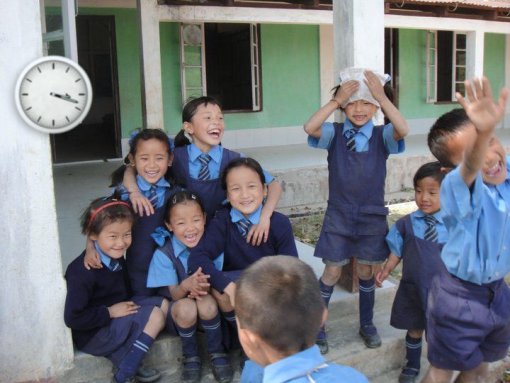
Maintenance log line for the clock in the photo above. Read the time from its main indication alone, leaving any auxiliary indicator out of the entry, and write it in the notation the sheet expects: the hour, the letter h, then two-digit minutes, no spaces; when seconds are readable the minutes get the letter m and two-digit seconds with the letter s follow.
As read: 3h18
